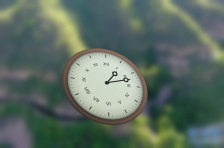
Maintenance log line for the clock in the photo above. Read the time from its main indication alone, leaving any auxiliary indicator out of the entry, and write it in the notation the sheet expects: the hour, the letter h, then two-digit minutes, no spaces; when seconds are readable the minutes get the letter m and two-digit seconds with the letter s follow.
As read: 1h12
